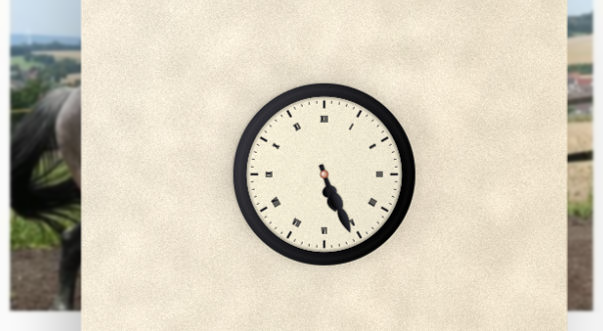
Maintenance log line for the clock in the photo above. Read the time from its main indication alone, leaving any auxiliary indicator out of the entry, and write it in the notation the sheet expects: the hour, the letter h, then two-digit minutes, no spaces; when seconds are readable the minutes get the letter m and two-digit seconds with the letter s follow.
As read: 5h26
